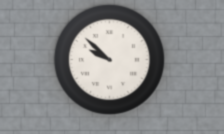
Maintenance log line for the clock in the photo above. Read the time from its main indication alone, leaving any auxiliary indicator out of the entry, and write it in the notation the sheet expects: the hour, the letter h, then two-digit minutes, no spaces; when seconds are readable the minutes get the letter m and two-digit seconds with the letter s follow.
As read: 9h52
